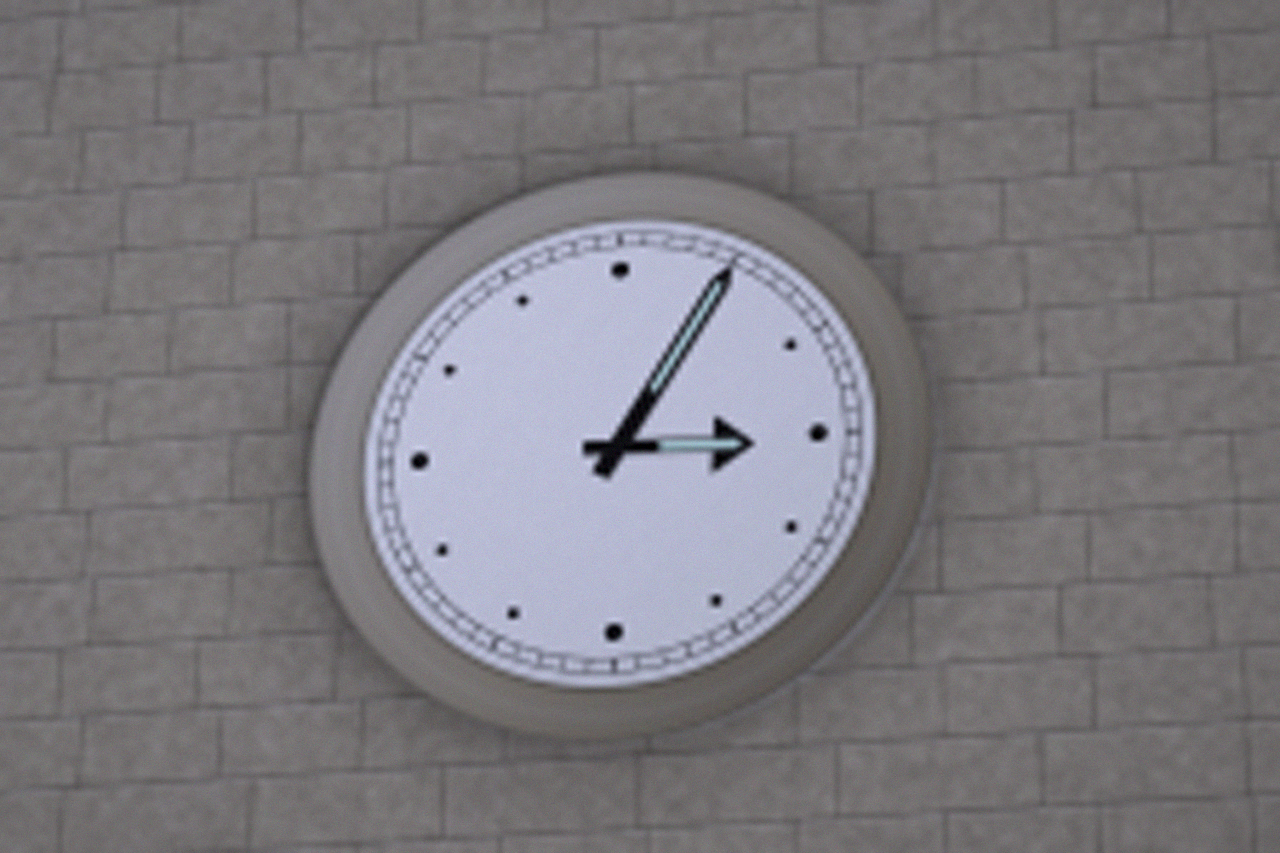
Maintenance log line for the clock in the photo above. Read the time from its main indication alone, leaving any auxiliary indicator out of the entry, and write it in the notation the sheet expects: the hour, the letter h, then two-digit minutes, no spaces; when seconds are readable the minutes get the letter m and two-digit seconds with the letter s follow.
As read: 3h05
